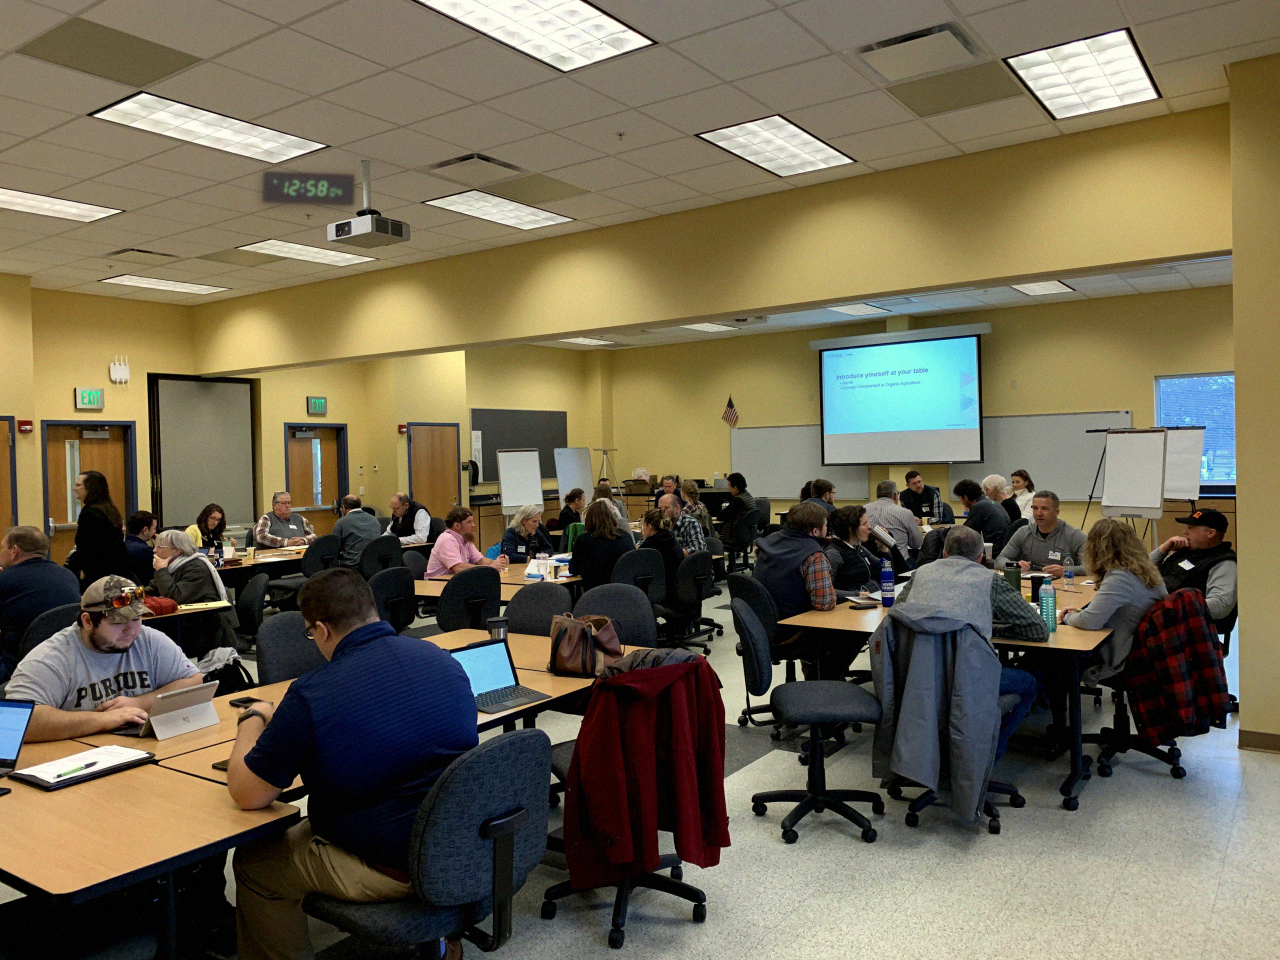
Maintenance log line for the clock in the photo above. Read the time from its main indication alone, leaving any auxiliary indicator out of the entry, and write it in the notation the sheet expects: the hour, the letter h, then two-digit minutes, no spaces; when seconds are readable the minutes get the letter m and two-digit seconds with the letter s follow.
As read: 12h58
